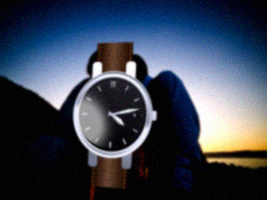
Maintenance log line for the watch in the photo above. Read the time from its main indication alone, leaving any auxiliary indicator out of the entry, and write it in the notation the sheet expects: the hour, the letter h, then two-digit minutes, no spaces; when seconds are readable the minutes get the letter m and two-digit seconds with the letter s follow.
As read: 4h13
